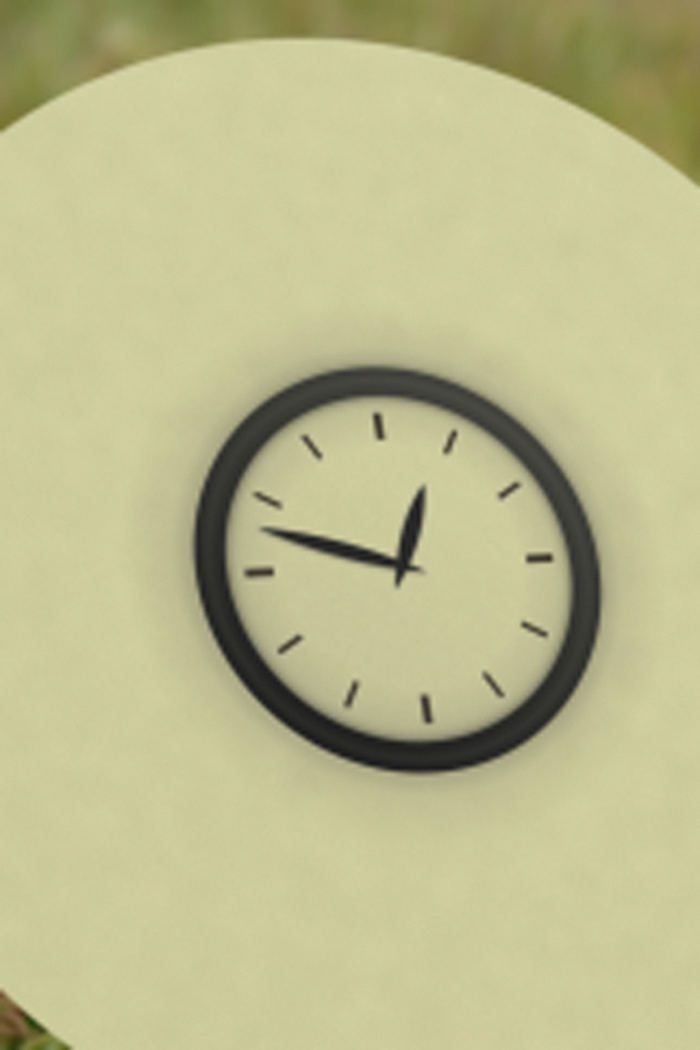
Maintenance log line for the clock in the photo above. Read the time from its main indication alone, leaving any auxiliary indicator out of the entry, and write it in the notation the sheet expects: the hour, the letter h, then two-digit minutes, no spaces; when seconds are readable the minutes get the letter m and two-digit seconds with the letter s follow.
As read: 12h48
